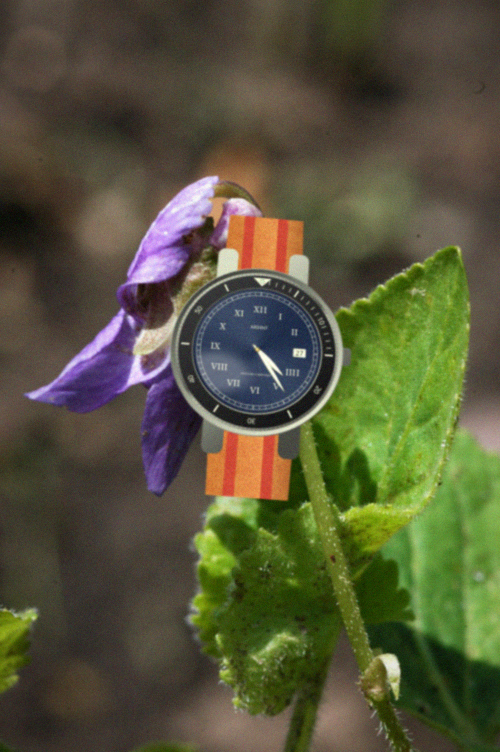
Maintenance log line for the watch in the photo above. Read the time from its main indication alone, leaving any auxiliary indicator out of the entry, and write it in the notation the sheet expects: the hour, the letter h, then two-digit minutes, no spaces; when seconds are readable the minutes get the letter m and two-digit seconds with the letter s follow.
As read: 4h24
